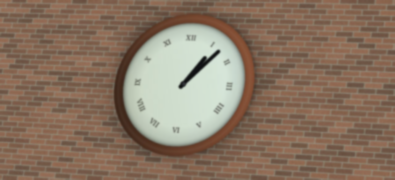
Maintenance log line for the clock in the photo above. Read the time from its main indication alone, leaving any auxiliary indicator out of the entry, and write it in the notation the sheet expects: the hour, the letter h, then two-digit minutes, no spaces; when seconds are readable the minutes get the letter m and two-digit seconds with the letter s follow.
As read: 1h07
